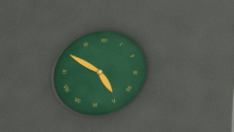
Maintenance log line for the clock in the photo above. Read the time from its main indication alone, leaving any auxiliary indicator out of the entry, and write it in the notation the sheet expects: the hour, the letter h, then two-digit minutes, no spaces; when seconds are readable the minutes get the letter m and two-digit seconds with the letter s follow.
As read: 4h50
